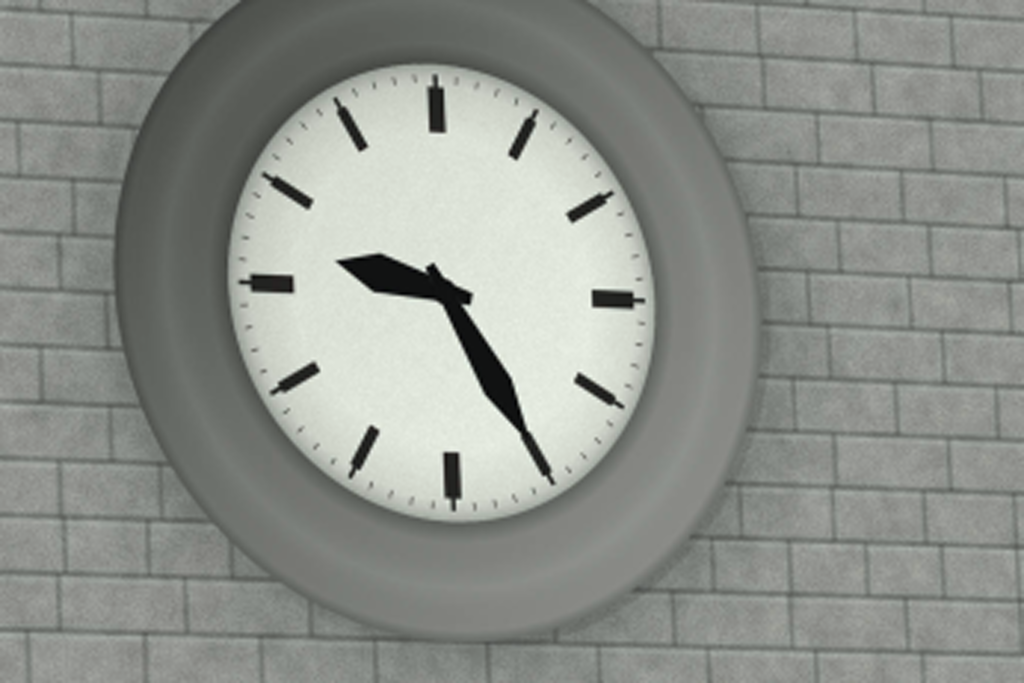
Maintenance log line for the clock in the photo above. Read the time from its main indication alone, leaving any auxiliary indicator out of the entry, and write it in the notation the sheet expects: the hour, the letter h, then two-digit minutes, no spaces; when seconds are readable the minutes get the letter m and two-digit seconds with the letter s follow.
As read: 9h25
